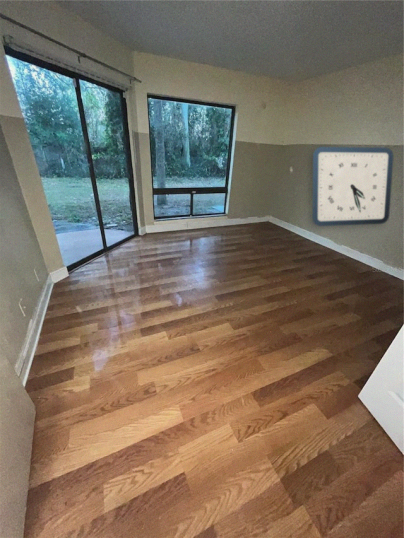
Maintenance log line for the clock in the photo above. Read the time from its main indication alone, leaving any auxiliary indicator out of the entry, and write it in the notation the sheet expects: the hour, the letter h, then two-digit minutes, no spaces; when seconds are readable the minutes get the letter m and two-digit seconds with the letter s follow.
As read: 4h27
